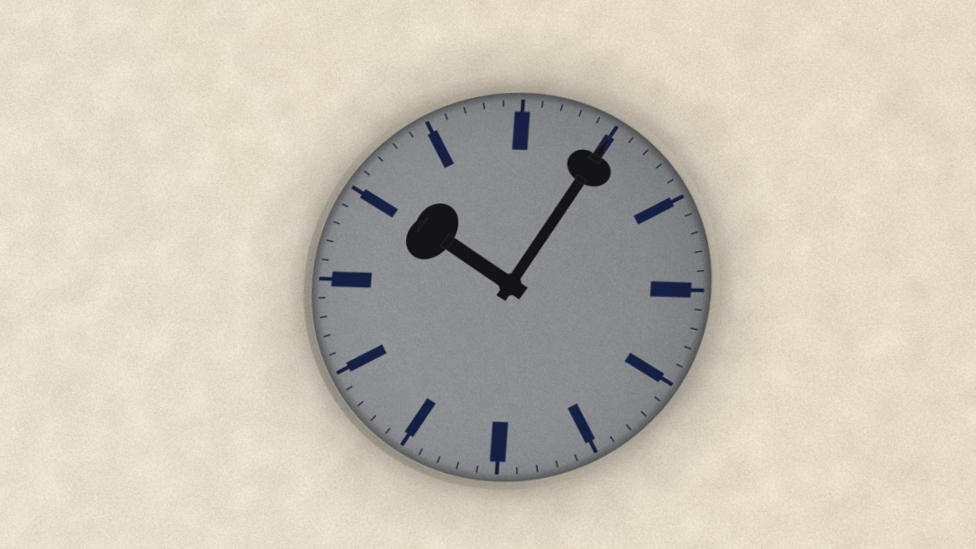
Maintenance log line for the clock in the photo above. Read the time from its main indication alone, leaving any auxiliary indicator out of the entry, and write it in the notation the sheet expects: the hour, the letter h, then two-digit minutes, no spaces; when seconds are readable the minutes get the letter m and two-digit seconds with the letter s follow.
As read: 10h05
